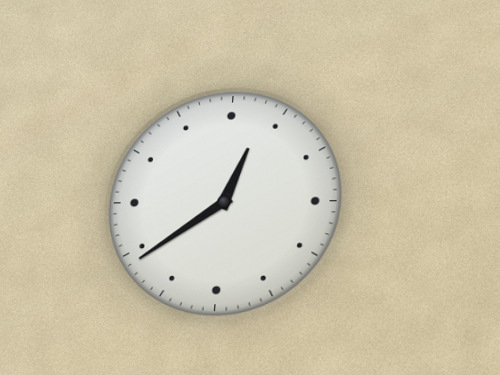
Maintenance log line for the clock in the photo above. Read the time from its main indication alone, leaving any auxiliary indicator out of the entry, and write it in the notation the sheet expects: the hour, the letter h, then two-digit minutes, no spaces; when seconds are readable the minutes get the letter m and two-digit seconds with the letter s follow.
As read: 12h39
